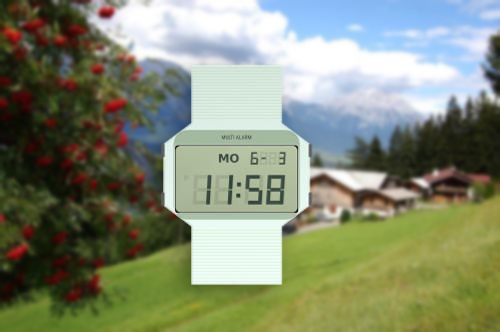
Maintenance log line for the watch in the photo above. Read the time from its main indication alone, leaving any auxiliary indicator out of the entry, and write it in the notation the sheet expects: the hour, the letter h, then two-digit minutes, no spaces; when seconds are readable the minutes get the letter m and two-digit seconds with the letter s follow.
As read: 11h58
